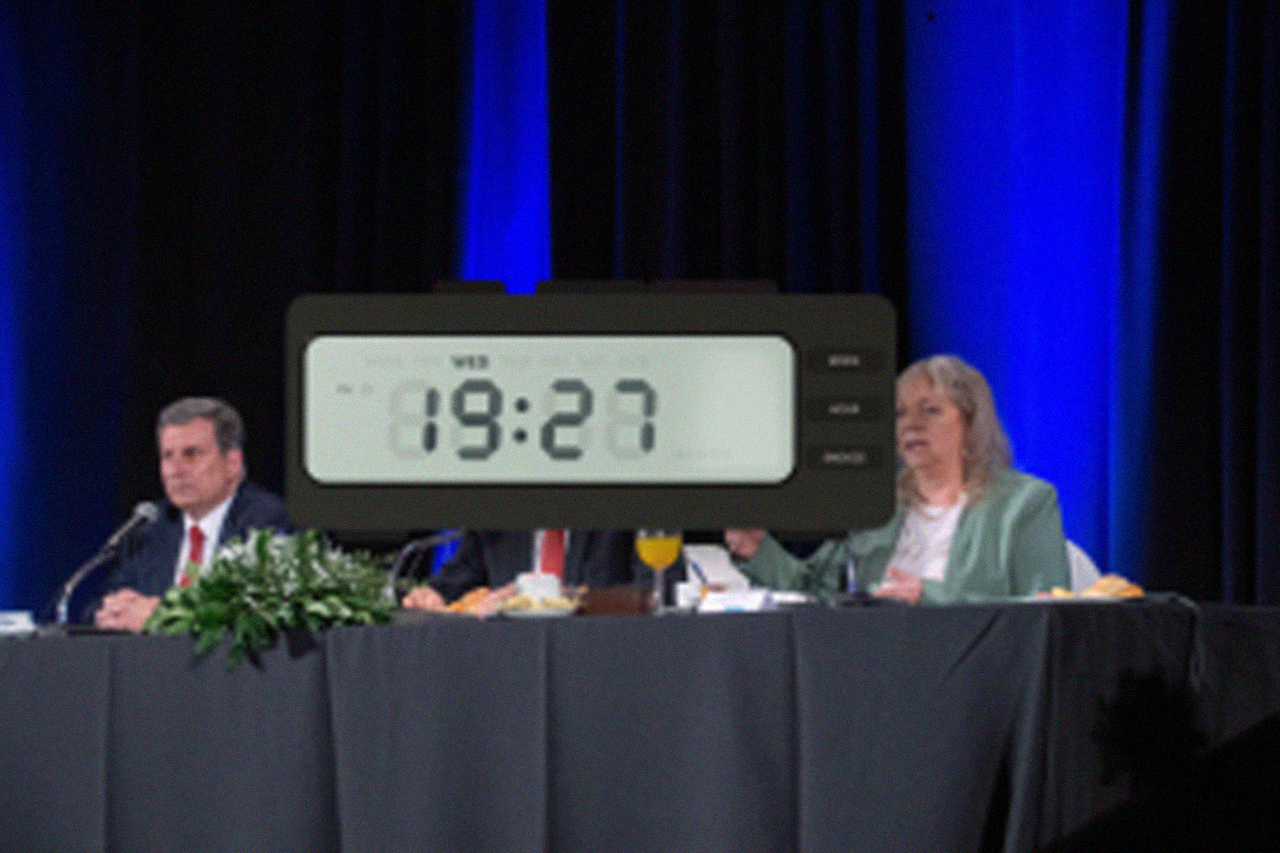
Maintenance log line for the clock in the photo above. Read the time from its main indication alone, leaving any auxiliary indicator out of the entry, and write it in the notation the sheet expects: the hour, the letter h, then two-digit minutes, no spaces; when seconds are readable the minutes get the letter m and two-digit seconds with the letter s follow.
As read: 19h27
